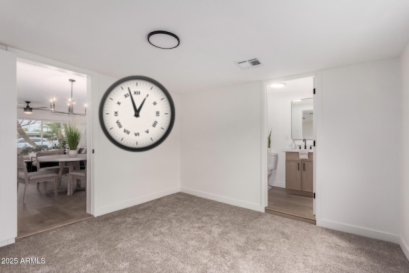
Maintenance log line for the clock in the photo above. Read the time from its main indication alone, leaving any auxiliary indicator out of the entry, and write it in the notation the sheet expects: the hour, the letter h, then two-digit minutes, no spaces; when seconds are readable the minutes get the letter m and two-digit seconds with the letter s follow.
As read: 12h57
